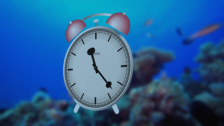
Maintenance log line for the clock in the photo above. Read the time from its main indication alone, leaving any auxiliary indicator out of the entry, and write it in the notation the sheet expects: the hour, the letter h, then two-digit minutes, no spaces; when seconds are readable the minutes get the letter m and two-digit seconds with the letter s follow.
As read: 11h23
